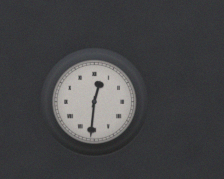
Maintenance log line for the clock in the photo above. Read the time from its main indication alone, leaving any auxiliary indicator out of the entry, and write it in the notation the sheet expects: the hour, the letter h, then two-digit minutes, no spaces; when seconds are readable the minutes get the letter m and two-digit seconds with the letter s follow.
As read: 12h31
